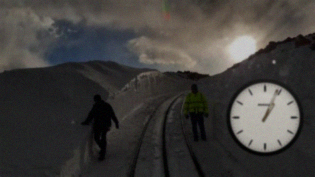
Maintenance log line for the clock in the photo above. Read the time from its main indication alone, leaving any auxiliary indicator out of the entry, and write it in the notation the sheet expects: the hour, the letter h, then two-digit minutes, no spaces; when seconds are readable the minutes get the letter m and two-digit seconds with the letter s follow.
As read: 1h04
